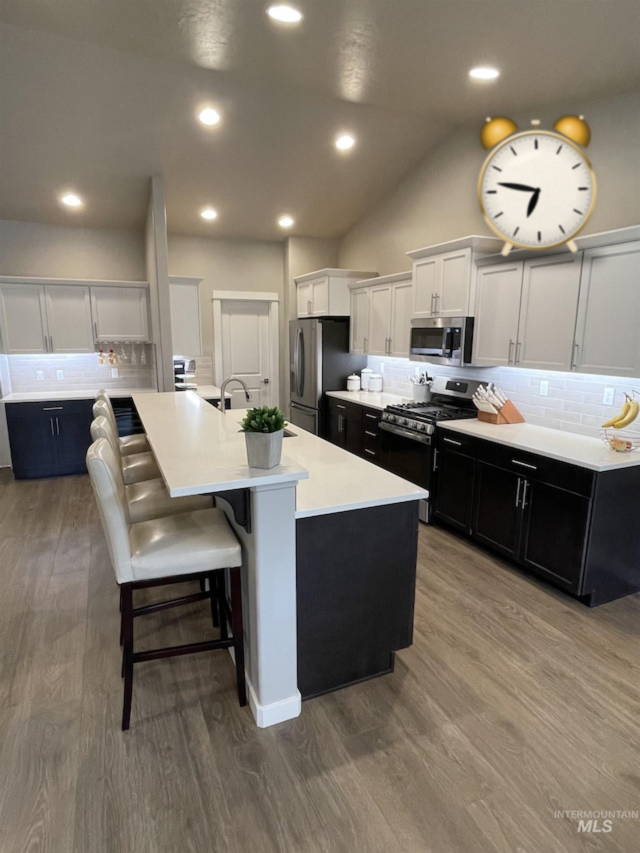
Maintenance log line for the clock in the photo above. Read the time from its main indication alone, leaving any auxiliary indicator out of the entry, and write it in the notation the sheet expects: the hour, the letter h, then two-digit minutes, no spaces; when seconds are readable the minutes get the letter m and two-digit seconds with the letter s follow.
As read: 6h47
